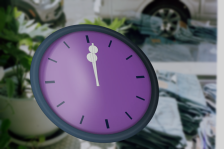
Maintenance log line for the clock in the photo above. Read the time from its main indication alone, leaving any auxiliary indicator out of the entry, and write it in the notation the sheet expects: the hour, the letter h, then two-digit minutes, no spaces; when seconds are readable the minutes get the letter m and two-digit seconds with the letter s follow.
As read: 12h01
